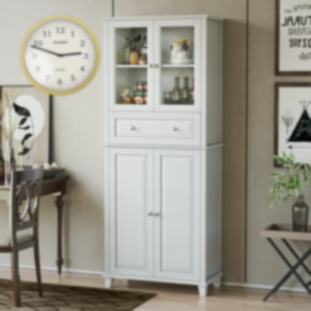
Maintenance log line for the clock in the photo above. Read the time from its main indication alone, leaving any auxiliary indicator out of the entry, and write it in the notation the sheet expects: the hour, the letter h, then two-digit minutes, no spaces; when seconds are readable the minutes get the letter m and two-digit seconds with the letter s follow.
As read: 2h48
